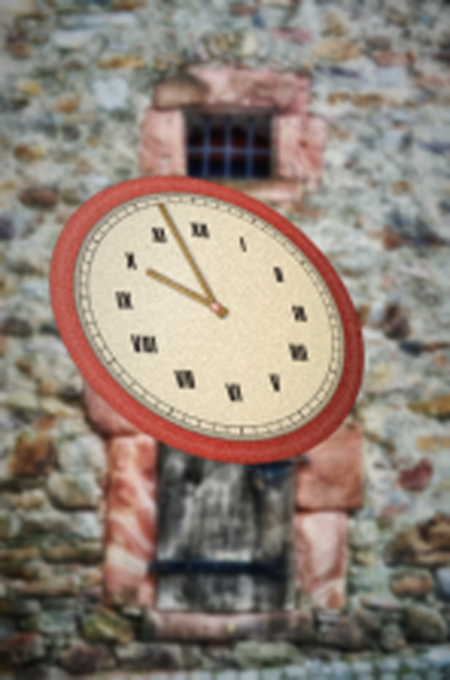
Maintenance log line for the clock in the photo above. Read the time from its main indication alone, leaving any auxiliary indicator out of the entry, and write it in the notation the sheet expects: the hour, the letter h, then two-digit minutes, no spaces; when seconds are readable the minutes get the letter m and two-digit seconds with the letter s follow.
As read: 9h57
